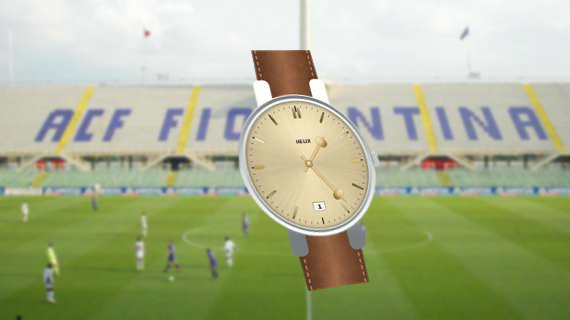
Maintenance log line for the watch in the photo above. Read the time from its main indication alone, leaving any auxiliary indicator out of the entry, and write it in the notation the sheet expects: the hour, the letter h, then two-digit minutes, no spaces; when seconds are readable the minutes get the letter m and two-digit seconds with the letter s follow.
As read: 1h24
